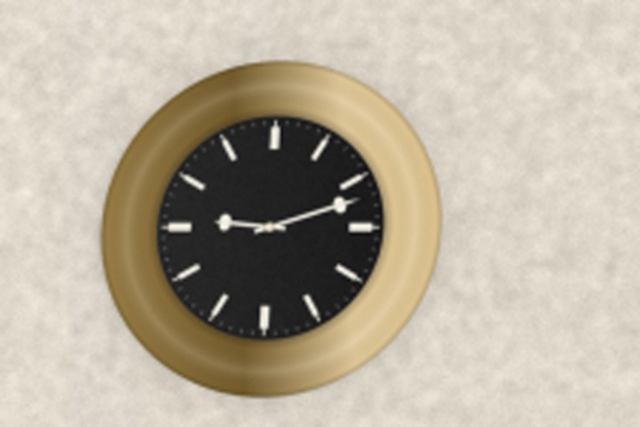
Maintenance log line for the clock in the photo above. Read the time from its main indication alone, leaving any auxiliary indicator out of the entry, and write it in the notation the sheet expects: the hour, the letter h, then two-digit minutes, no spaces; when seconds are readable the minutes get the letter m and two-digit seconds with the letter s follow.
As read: 9h12
